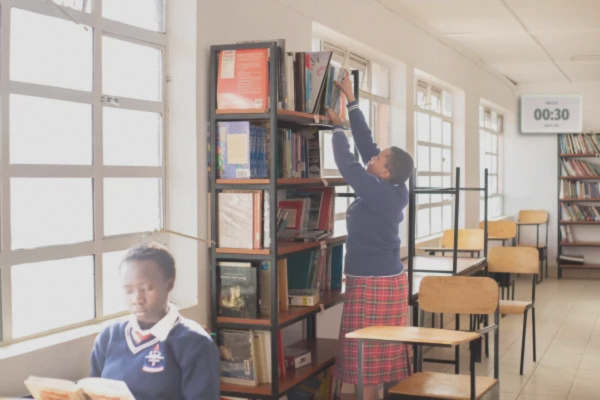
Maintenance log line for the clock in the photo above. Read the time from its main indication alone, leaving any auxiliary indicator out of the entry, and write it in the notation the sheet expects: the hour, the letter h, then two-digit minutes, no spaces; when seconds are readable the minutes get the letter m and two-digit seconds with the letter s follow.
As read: 0h30
